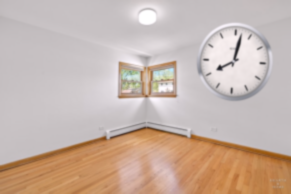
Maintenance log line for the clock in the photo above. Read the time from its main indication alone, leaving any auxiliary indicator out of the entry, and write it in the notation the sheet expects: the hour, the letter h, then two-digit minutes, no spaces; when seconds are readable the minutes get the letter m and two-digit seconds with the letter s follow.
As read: 8h02
